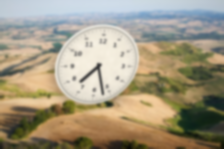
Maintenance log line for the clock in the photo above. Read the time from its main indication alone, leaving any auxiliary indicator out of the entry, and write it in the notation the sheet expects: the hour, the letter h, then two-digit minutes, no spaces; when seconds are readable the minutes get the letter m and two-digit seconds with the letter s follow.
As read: 7h27
